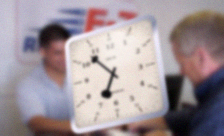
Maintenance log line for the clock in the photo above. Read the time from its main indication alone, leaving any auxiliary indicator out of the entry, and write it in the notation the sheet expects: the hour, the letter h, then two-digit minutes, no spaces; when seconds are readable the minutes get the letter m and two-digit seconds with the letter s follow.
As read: 6h53
